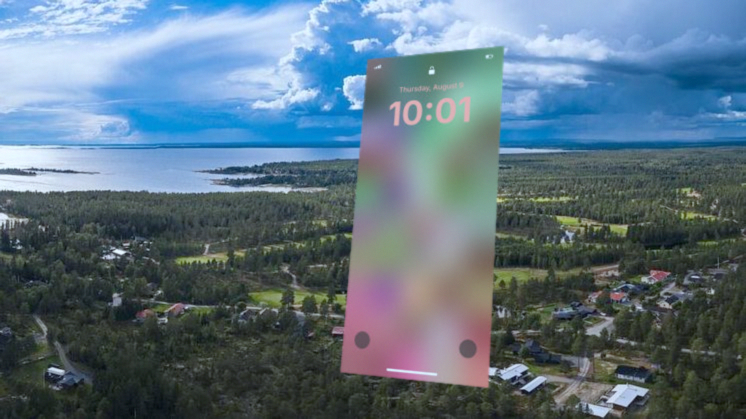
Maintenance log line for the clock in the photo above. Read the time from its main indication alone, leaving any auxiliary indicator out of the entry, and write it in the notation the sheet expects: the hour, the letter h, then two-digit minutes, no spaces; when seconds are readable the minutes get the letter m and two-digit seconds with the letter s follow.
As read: 10h01
